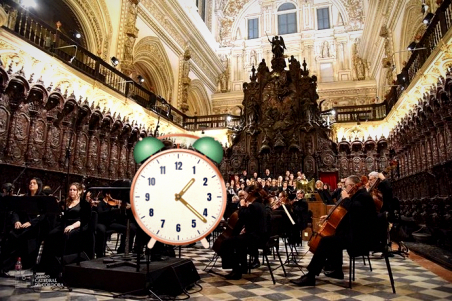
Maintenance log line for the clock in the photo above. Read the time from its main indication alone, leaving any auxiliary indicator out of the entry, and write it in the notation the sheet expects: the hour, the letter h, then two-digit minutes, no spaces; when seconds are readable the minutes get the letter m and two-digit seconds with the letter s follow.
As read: 1h22
